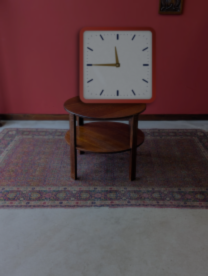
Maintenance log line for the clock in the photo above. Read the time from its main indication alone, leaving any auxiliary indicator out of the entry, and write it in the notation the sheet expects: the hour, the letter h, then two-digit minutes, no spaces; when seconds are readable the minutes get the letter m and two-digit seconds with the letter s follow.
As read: 11h45
